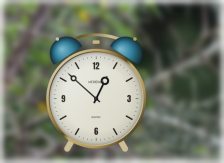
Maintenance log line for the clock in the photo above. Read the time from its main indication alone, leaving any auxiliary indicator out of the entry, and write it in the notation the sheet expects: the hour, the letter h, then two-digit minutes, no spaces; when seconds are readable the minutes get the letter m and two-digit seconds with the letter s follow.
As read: 12h52
